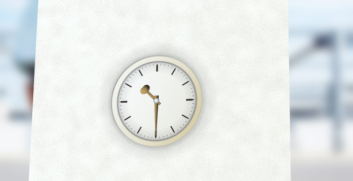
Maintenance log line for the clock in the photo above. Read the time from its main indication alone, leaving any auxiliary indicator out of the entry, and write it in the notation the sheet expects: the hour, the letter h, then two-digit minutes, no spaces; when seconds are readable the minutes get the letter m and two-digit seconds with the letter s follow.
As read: 10h30
